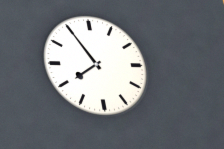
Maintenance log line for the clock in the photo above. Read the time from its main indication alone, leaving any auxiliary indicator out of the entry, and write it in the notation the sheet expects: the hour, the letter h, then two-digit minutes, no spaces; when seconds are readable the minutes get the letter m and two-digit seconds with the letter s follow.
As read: 7h55
